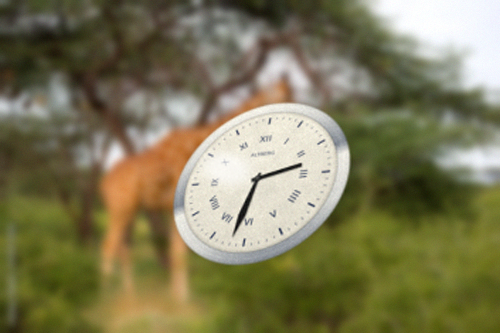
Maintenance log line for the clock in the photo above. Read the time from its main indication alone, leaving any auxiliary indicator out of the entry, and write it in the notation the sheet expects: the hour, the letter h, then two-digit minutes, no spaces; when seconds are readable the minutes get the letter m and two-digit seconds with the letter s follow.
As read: 2h32
